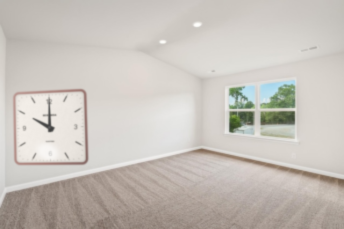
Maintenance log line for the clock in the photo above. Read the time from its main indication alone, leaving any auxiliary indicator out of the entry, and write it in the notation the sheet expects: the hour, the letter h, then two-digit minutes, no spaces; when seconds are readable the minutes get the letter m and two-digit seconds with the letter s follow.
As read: 10h00
